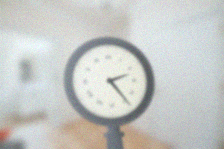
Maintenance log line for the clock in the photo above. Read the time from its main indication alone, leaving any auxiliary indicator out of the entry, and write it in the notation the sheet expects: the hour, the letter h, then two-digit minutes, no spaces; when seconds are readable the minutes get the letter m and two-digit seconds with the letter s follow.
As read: 2h24
